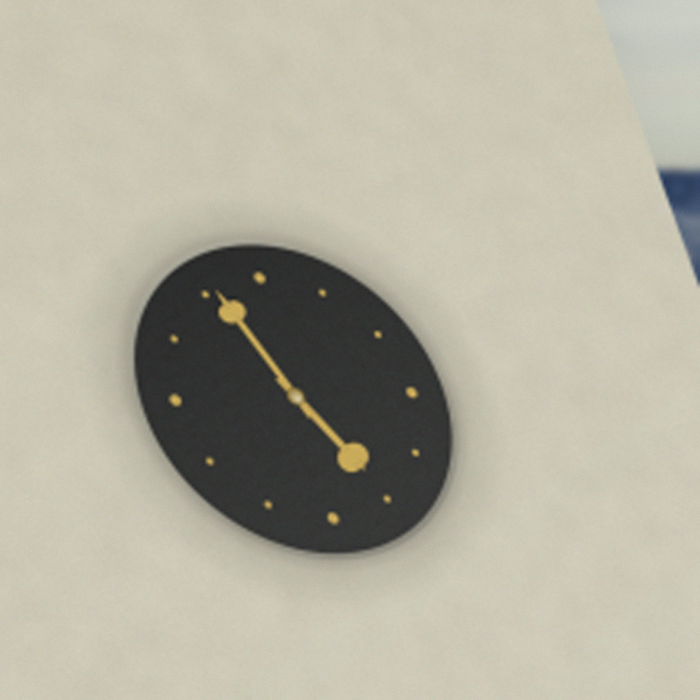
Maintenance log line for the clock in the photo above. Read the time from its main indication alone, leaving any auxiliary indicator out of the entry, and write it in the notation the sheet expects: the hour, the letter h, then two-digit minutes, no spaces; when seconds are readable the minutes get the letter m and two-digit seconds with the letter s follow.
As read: 4h56
